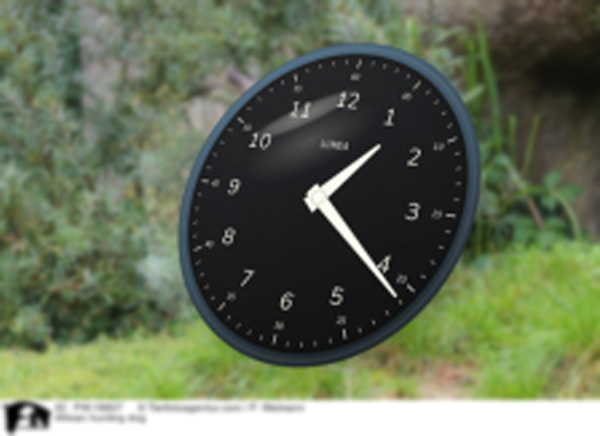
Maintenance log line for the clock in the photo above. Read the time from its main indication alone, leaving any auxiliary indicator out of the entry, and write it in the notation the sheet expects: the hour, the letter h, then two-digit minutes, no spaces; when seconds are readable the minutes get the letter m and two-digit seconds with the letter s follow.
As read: 1h21
